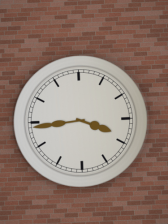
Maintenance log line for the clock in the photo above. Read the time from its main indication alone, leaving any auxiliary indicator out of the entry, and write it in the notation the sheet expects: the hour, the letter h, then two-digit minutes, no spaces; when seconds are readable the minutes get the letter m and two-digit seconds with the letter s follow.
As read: 3h44
